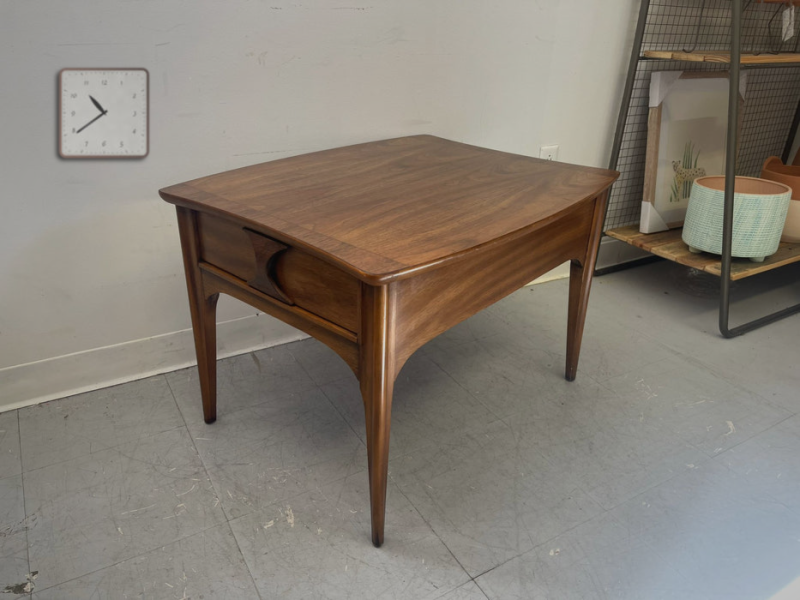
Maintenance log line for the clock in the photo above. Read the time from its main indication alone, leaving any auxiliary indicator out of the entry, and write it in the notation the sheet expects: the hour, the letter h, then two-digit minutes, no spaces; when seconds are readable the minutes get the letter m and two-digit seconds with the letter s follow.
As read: 10h39
